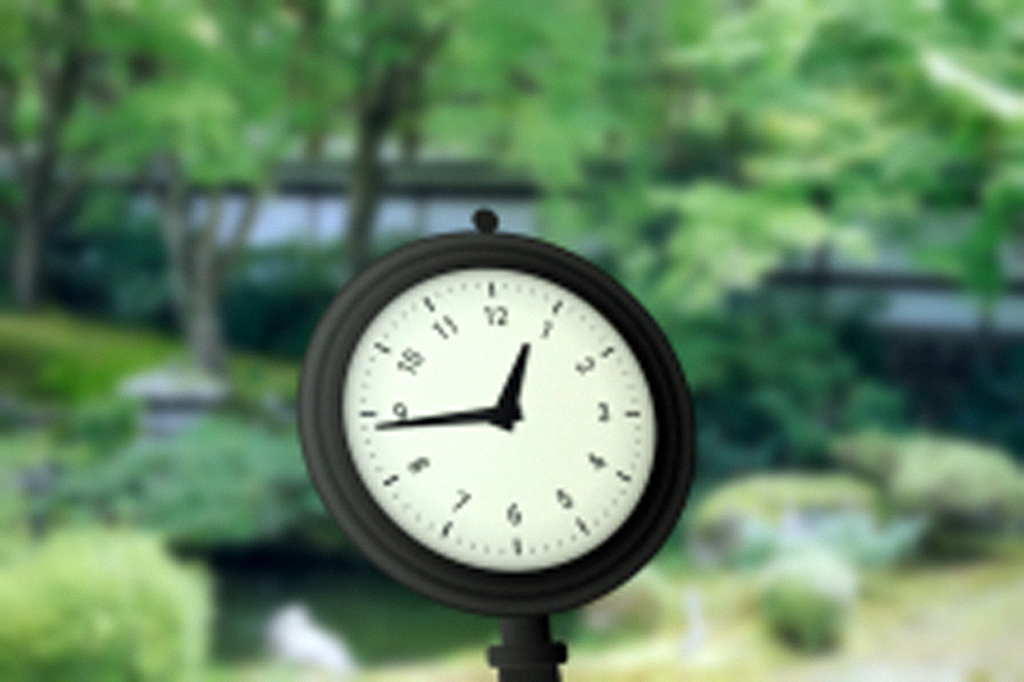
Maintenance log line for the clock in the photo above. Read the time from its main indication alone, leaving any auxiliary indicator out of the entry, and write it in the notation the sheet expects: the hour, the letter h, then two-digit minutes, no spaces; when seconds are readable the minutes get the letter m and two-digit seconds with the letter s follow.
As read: 12h44
